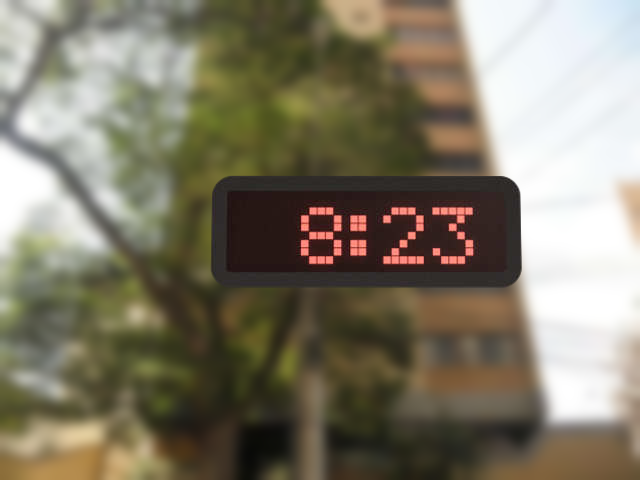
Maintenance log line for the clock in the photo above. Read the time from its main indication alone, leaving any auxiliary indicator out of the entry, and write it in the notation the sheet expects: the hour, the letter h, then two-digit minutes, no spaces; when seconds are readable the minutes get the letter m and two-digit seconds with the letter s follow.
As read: 8h23
